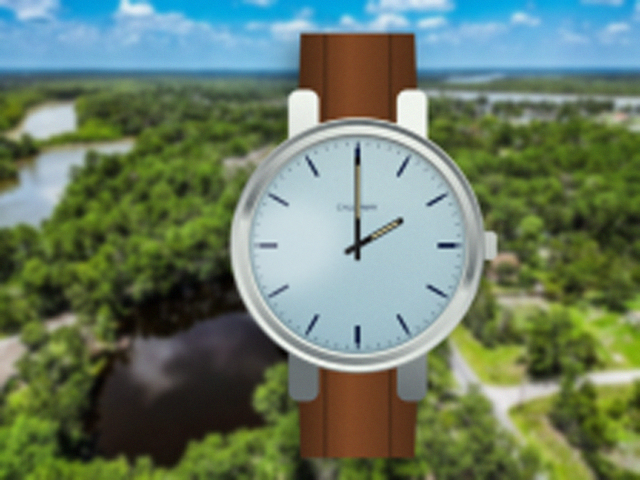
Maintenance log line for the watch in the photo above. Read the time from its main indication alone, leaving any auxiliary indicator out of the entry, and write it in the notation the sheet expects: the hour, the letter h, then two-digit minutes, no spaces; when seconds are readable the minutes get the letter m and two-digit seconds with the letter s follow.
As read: 2h00
